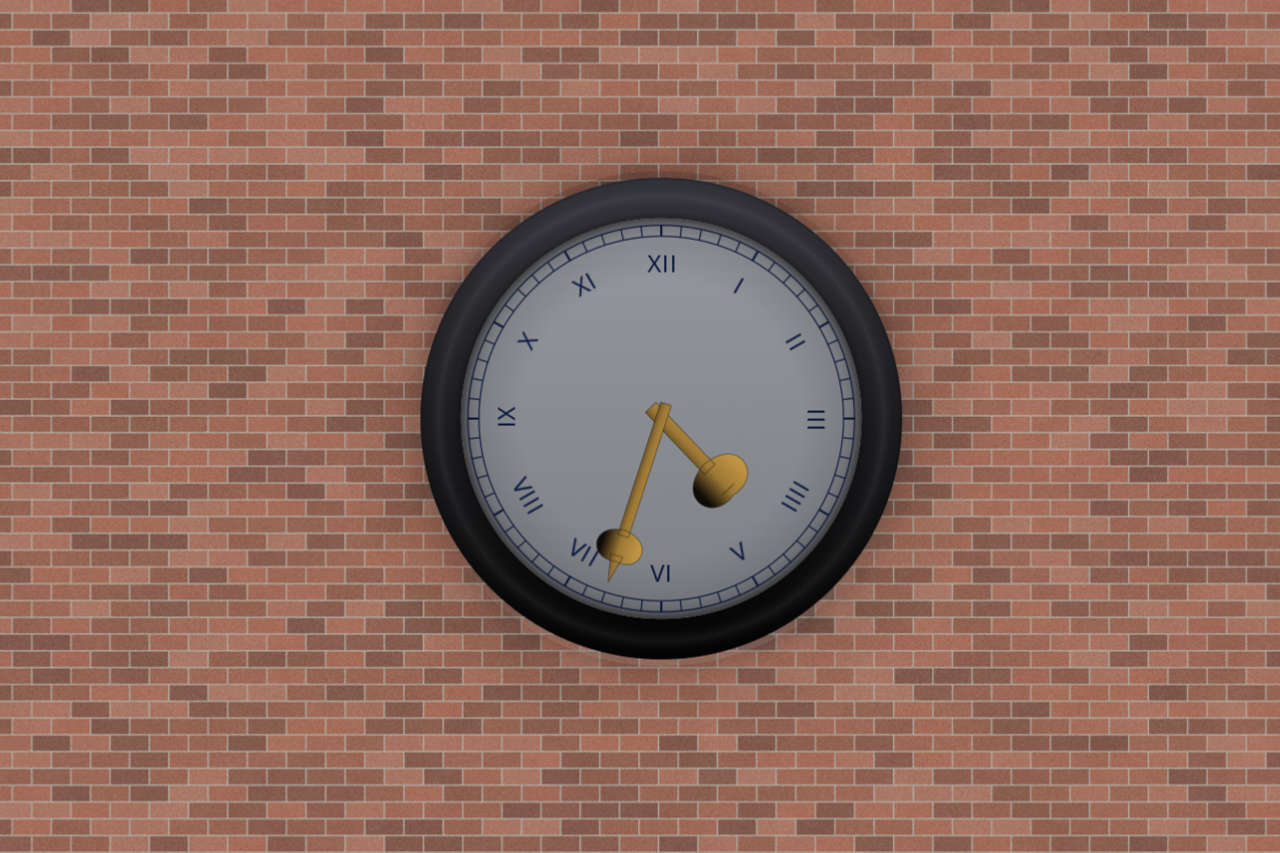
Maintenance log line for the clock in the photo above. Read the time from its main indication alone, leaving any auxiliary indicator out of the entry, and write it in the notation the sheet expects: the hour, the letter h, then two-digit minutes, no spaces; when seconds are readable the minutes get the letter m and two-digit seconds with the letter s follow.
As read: 4h33
